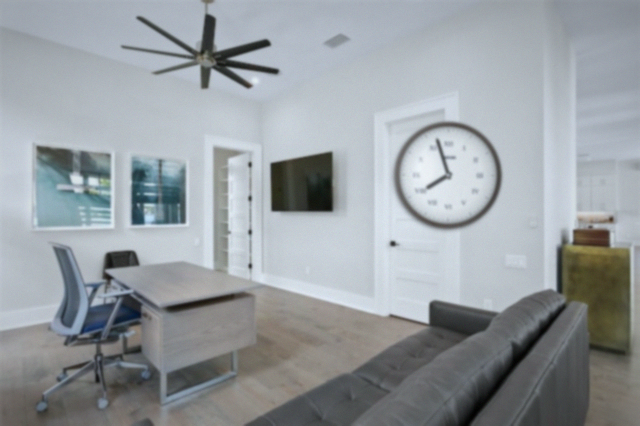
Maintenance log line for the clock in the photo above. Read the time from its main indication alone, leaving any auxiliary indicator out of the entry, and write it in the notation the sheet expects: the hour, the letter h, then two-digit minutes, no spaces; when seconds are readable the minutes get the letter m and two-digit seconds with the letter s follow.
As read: 7h57
